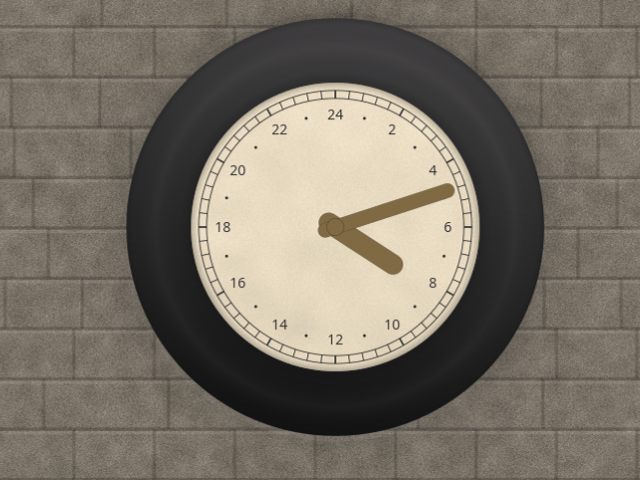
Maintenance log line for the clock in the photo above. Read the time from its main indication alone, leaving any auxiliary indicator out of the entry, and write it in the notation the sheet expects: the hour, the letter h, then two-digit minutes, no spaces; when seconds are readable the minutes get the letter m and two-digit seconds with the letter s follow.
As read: 8h12
